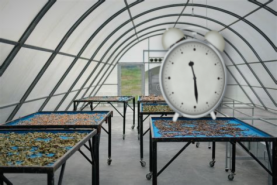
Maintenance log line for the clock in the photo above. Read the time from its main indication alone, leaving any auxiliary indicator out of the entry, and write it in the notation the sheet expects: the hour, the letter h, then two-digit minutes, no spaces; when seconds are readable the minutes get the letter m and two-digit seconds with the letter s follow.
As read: 11h29
